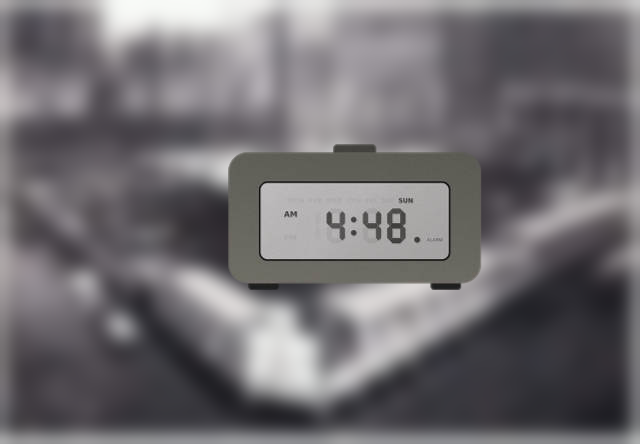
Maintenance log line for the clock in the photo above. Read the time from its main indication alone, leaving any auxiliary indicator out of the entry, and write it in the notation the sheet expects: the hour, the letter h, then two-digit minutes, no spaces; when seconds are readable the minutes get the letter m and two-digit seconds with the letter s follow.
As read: 4h48
